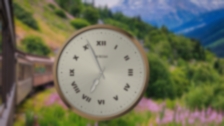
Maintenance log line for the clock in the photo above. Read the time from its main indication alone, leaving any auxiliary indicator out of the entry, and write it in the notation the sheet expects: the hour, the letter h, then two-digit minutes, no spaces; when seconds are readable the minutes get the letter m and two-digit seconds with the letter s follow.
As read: 6h56
